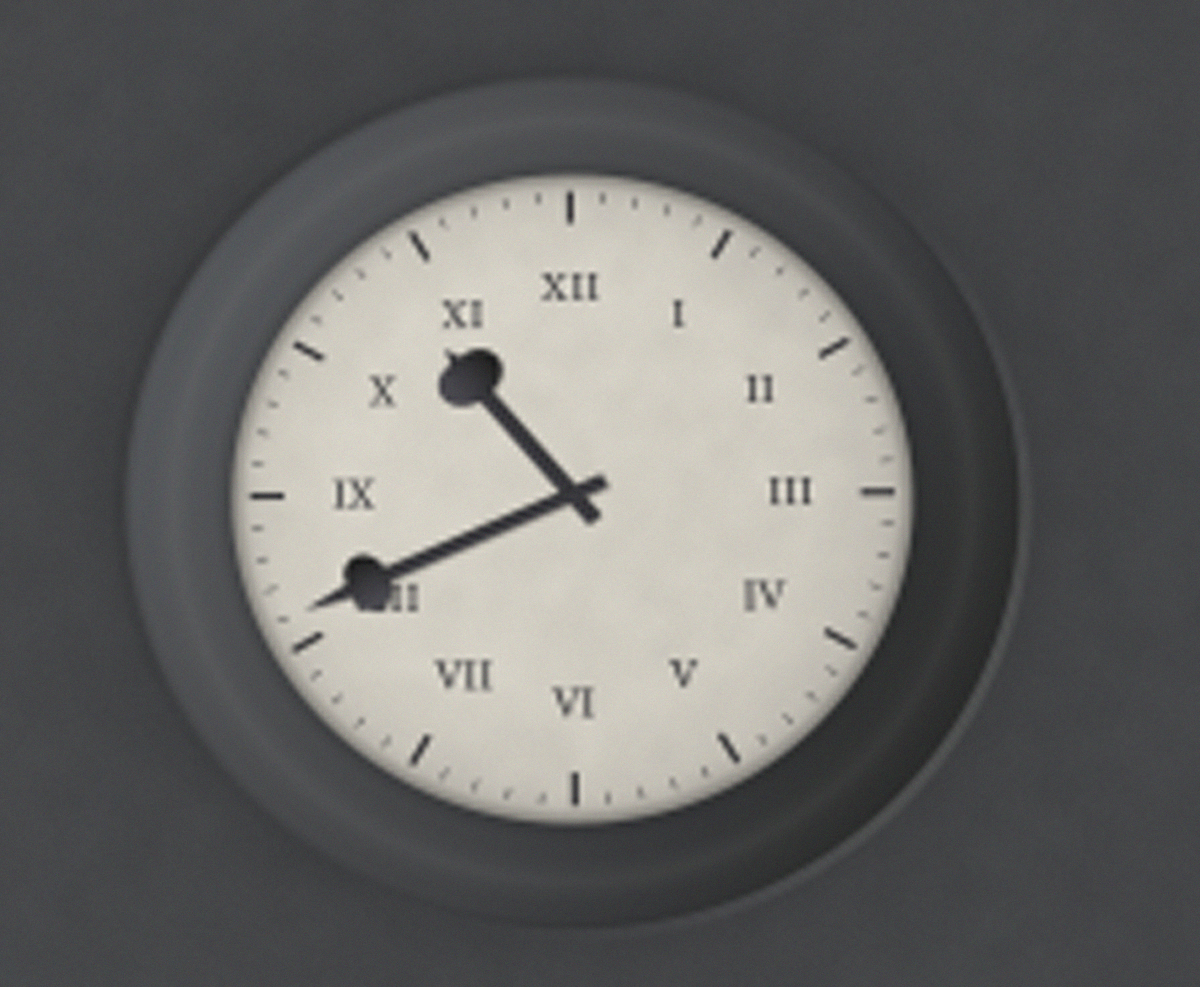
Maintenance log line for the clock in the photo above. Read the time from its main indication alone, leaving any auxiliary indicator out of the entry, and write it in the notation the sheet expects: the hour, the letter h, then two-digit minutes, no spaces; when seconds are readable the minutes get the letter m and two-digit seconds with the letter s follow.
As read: 10h41
